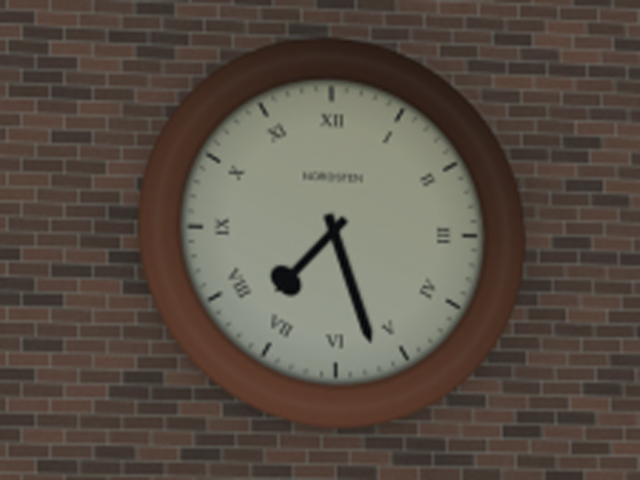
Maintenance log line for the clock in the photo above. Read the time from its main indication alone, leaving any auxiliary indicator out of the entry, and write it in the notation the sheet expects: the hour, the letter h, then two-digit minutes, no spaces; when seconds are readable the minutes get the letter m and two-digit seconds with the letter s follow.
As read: 7h27
